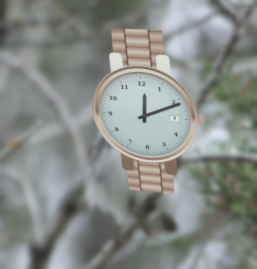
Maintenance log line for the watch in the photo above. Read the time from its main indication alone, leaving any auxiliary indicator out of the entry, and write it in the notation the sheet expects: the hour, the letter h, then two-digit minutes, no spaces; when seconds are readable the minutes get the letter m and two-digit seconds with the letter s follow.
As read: 12h11
